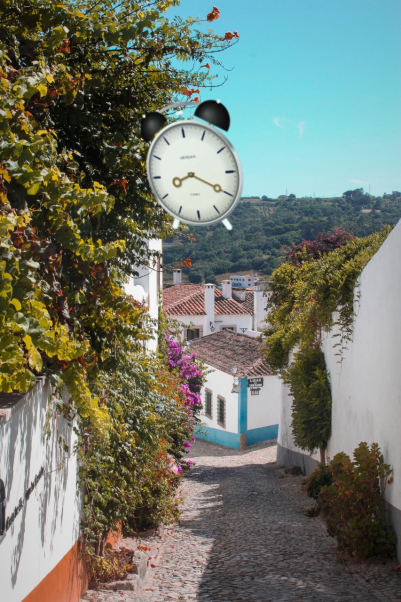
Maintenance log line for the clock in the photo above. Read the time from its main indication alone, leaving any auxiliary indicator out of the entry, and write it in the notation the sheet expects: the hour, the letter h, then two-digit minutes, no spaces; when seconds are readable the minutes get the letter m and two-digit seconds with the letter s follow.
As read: 8h20
